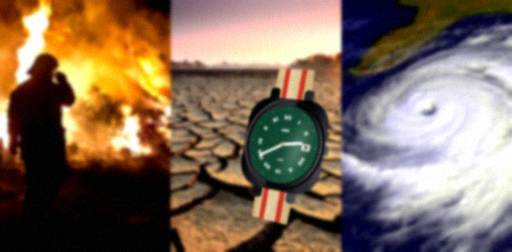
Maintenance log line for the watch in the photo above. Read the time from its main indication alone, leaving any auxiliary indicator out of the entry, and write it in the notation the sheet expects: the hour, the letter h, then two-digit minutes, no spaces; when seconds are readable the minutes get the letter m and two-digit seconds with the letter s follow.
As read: 2h40
